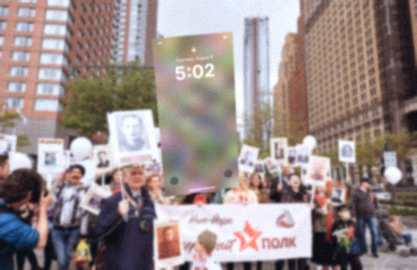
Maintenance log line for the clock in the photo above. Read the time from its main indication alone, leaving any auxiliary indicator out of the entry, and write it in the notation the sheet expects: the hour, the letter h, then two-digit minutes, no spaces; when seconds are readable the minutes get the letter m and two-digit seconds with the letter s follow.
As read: 5h02
